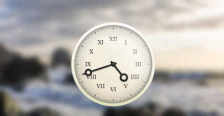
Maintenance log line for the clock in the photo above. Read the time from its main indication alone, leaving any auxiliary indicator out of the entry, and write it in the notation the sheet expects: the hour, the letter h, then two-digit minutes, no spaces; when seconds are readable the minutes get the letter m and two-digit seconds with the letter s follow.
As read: 4h42
